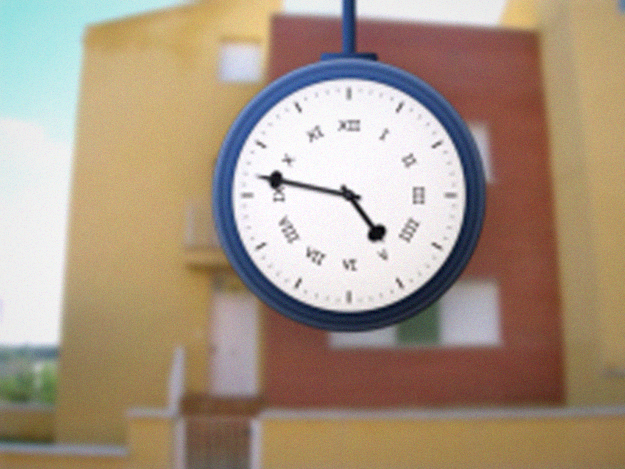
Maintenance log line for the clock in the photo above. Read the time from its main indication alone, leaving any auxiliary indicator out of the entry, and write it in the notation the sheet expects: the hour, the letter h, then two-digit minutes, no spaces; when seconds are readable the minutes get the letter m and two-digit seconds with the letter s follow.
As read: 4h47
